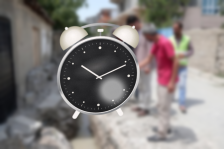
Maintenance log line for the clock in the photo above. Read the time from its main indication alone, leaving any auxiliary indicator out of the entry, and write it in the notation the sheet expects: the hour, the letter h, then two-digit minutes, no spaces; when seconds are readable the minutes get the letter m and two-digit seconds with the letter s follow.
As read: 10h11
